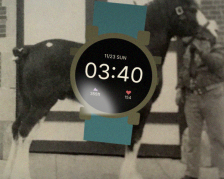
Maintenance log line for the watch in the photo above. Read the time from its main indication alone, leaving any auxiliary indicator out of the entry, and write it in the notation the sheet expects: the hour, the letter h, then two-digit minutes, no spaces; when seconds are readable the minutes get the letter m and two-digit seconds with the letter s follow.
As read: 3h40
